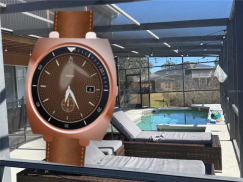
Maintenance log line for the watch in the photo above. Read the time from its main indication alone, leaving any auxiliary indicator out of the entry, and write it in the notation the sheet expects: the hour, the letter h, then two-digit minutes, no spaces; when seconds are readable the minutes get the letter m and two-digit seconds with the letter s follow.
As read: 6h25
